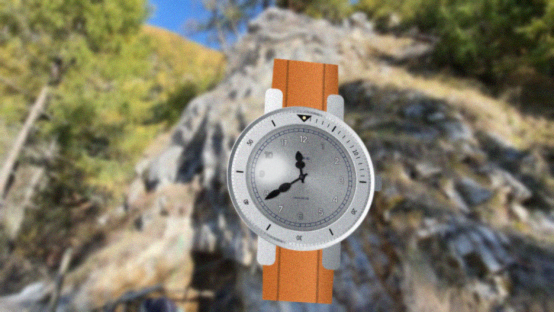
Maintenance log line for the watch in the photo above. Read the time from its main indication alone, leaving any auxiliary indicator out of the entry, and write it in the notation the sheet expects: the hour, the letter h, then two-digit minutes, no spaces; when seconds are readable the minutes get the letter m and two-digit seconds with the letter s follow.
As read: 11h39
